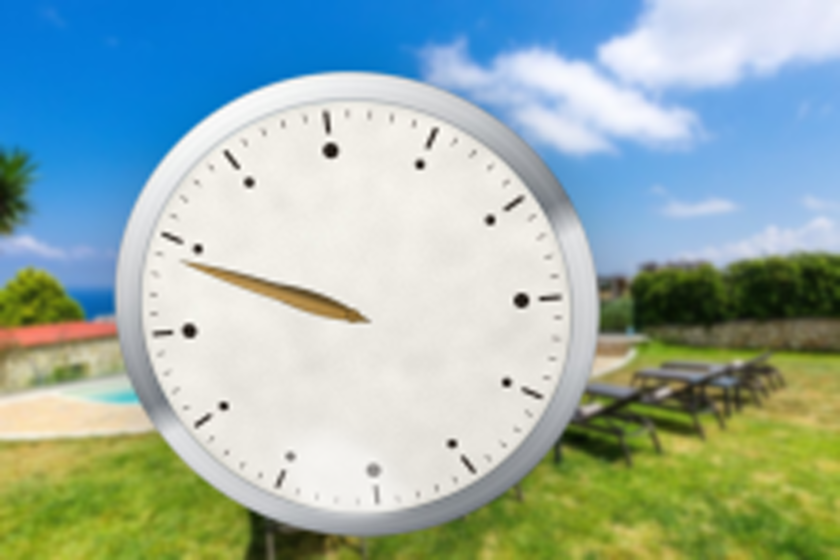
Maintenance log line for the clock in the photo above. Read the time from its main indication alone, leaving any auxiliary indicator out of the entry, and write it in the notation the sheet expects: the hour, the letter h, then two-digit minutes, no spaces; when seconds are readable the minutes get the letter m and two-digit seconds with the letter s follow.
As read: 9h49
